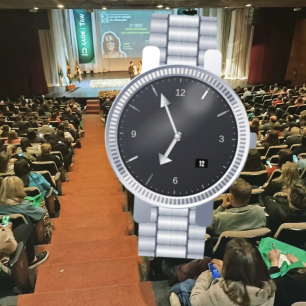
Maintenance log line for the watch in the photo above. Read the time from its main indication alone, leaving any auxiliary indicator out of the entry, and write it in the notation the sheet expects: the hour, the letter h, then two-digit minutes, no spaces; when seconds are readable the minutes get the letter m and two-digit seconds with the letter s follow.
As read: 6h56
